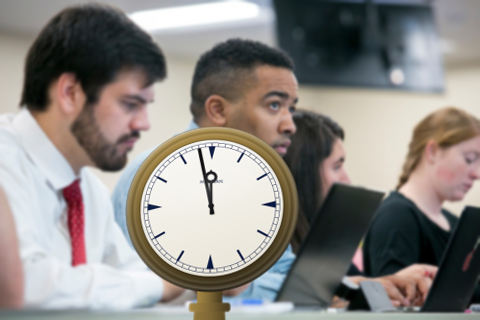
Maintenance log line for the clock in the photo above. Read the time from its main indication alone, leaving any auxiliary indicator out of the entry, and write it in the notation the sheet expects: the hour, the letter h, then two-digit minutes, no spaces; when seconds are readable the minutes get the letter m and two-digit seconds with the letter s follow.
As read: 11h58
